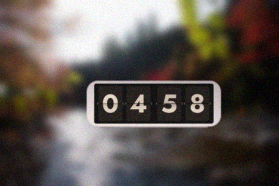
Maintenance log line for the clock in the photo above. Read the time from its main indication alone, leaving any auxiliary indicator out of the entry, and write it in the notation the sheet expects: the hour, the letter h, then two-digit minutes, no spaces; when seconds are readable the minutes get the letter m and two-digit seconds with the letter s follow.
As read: 4h58
